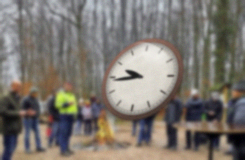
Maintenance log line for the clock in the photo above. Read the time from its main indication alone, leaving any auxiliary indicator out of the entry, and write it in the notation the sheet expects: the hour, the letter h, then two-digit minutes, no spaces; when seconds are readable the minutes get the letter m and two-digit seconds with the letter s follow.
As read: 9h44
